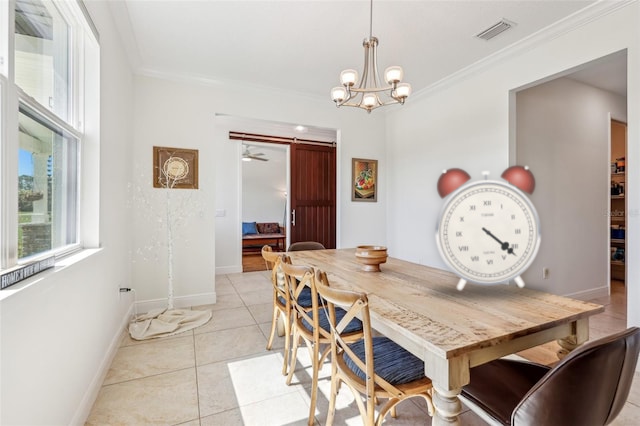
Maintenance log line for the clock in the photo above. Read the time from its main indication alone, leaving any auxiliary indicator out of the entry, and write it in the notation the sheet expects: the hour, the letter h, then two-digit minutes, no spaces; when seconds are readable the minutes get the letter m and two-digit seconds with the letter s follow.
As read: 4h22
